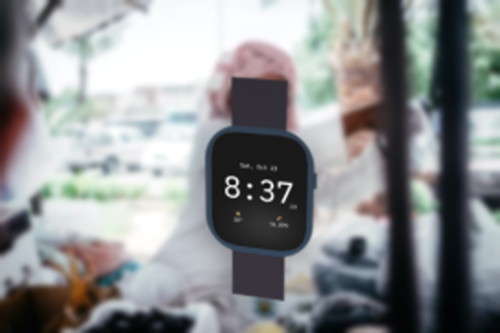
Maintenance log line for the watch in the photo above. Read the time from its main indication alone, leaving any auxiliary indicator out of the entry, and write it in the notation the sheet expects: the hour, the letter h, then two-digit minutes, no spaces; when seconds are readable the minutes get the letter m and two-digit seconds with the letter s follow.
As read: 8h37
